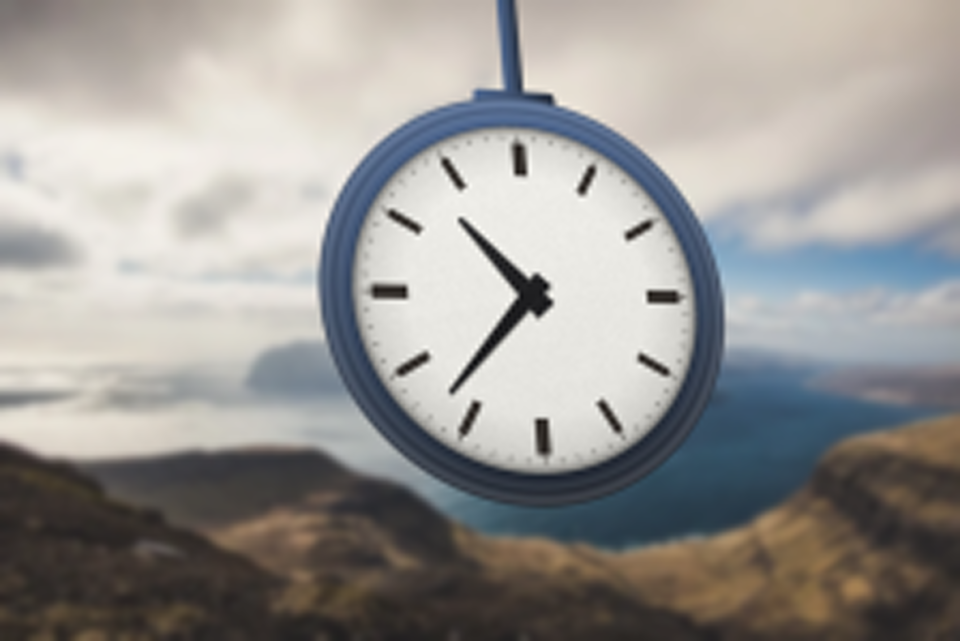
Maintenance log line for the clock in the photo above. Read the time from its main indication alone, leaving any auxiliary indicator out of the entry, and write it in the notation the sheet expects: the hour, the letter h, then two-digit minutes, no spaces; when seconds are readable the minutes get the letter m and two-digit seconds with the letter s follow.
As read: 10h37
